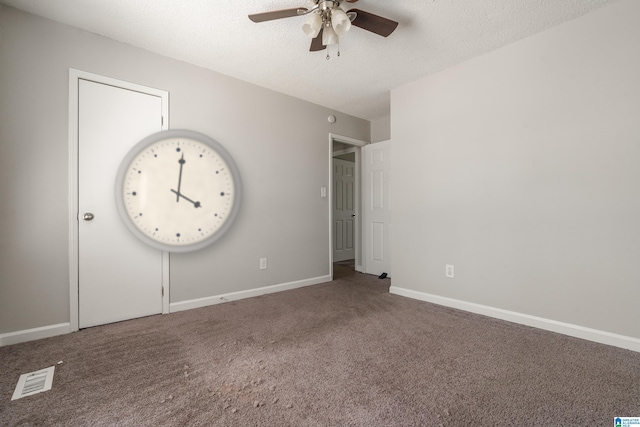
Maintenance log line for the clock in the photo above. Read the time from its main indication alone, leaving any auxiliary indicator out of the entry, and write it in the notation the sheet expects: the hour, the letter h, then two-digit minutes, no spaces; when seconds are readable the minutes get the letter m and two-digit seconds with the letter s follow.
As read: 4h01
